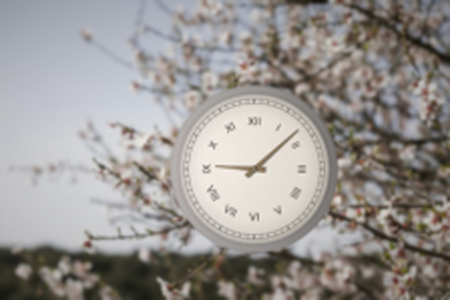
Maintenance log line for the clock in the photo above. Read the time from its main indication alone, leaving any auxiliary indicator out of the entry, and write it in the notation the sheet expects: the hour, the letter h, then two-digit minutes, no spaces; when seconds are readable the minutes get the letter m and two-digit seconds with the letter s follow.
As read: 9h08
